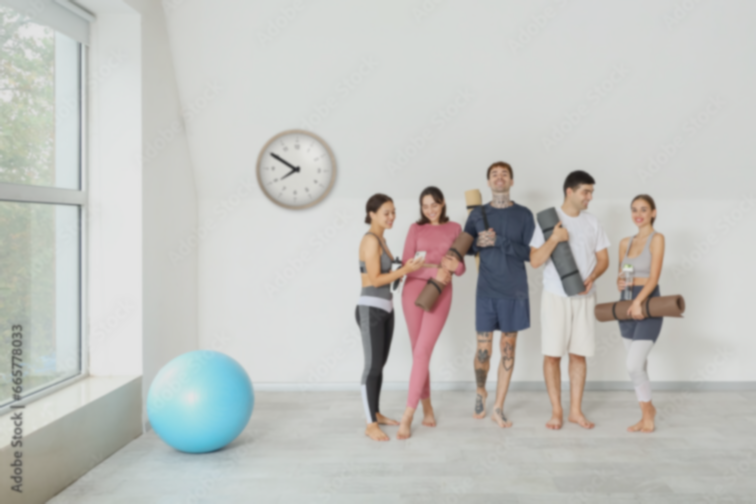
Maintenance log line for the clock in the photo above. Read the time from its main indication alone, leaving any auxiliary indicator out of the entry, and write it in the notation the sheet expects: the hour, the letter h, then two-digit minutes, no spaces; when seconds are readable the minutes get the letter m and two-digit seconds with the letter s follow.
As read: 7h50
